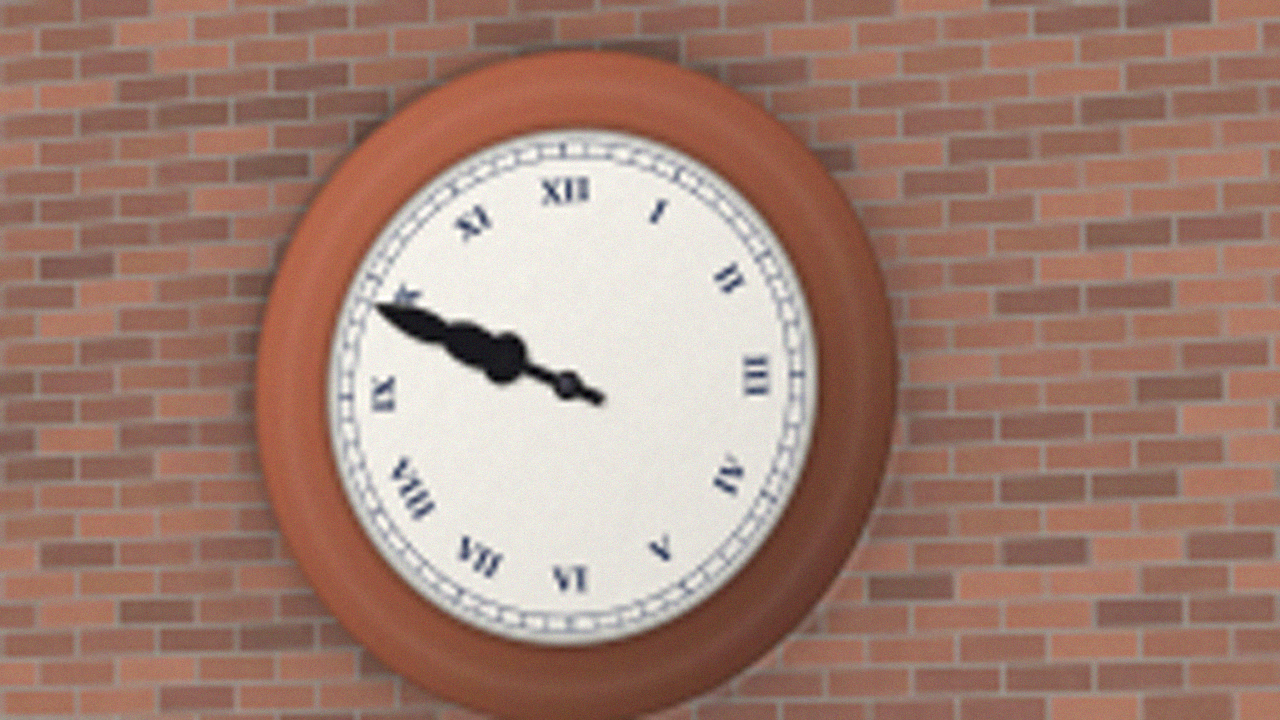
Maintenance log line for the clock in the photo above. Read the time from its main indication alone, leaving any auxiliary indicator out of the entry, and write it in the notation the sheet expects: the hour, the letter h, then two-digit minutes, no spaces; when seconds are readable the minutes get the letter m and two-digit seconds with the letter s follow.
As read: 9h49
